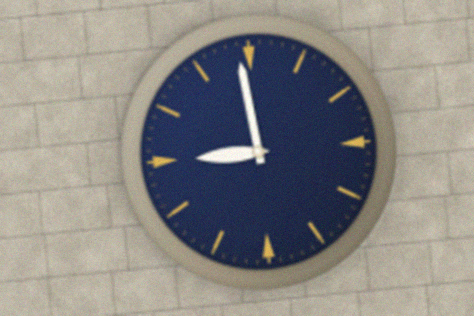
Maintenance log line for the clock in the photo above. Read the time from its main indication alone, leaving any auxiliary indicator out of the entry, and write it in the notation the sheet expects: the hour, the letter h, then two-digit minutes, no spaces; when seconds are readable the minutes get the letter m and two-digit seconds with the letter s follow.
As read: 8h59
